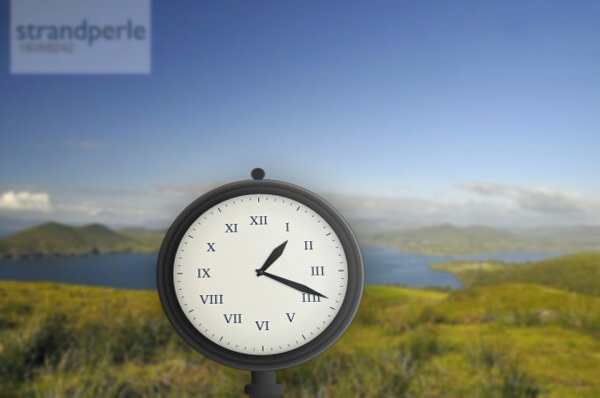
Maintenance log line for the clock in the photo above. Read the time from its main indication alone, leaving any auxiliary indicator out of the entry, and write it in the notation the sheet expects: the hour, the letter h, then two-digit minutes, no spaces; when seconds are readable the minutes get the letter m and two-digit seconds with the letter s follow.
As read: 1h19
